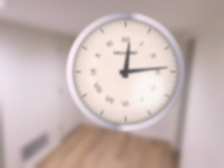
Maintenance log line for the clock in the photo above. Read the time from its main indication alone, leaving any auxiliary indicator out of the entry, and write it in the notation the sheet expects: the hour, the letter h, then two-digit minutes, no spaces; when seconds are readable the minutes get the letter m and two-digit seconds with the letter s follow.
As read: 12h14
